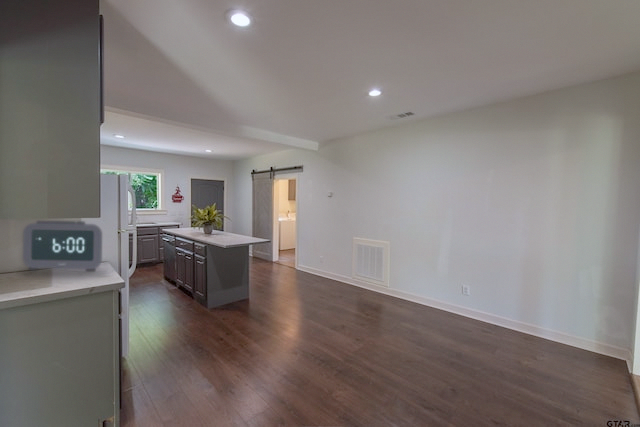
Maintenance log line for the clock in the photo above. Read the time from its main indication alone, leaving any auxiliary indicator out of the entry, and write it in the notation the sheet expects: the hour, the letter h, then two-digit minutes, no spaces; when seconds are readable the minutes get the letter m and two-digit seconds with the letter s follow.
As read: 6h00
